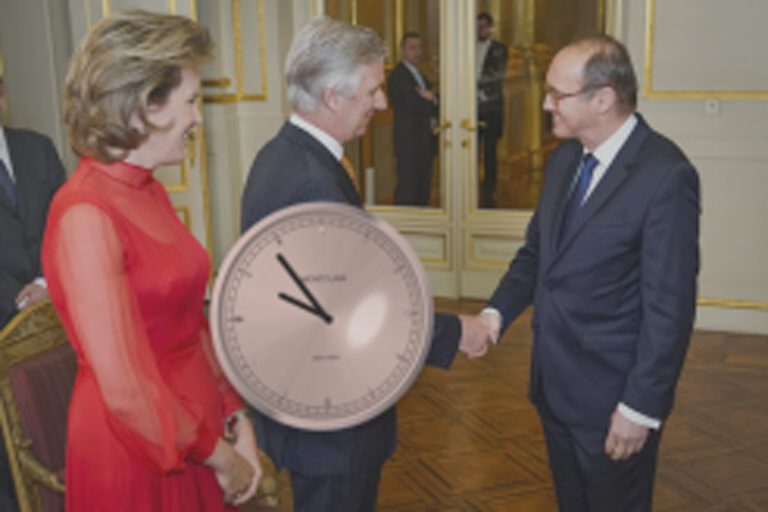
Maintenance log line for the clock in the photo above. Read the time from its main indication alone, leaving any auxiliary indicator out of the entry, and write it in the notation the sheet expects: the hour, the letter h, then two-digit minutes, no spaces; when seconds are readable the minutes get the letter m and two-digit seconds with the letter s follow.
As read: 9h54
